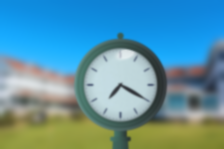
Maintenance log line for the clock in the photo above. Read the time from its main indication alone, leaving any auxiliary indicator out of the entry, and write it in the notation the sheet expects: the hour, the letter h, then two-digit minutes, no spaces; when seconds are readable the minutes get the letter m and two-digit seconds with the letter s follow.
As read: 7h20
